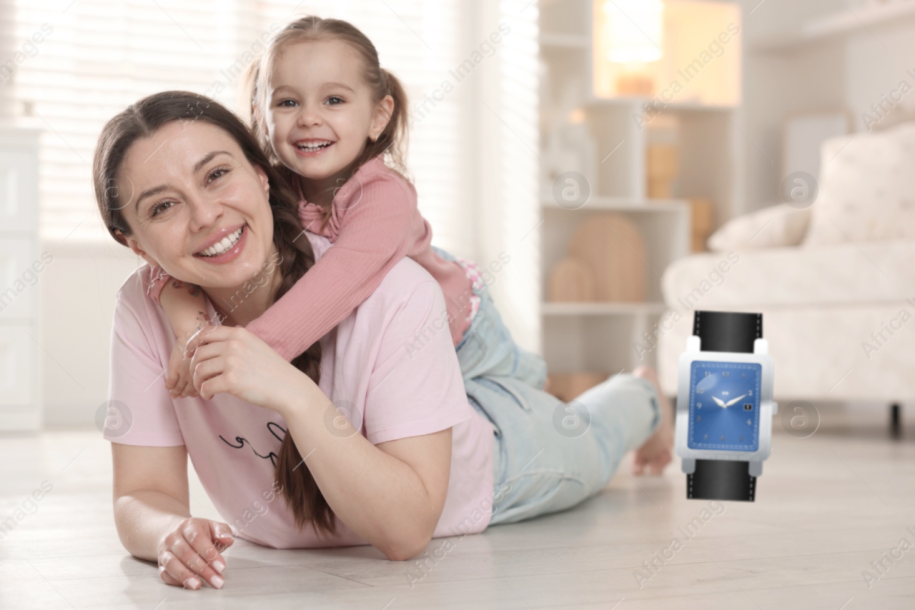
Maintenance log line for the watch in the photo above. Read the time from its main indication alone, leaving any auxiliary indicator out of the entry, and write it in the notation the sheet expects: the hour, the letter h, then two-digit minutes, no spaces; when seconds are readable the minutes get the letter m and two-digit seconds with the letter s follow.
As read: 10h10
